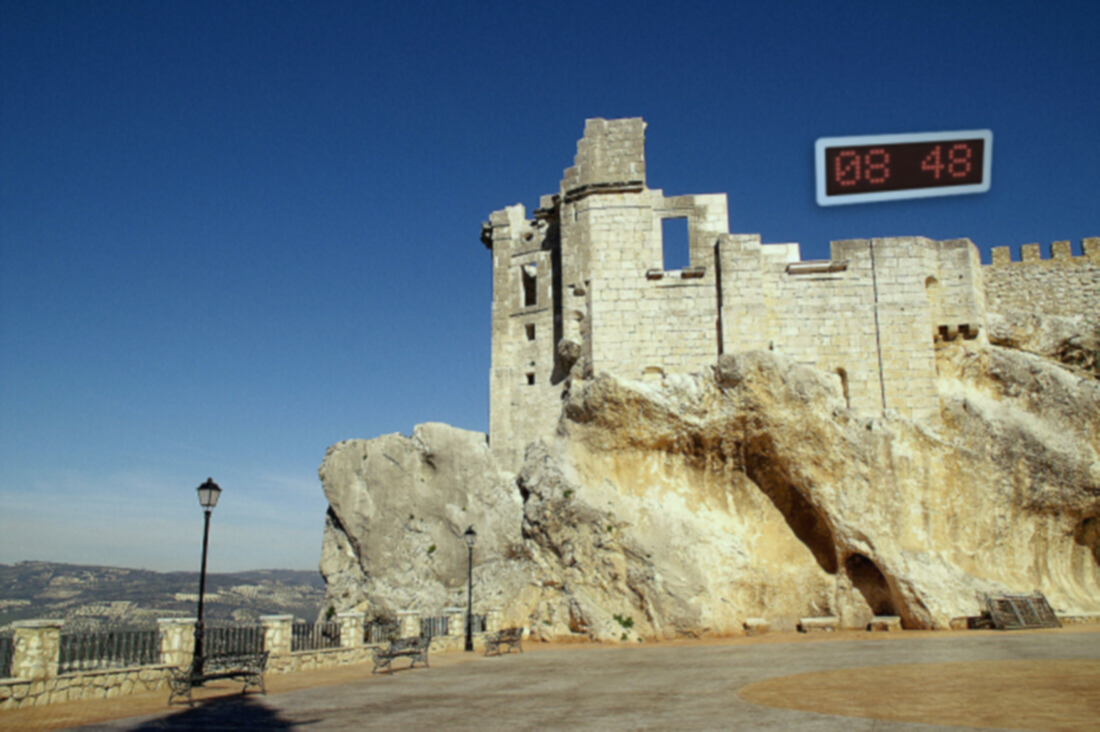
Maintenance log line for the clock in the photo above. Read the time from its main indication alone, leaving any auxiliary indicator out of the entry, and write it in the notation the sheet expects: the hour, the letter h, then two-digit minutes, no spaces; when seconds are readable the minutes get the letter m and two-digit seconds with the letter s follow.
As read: 8h48
